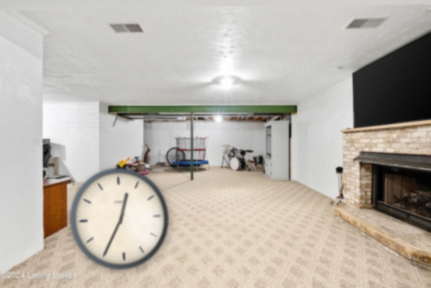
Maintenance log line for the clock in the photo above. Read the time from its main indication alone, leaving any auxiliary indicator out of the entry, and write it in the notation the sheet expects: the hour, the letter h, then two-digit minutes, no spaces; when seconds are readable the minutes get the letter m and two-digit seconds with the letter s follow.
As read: 12h35
